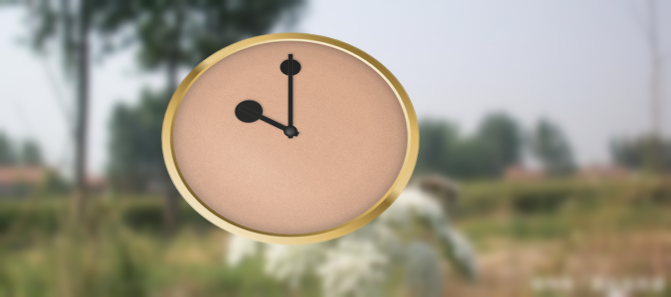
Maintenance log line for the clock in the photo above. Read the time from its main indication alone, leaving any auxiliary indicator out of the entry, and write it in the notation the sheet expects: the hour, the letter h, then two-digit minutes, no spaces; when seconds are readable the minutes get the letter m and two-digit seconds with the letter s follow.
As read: 10h00
